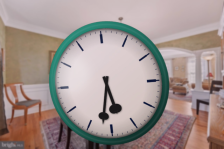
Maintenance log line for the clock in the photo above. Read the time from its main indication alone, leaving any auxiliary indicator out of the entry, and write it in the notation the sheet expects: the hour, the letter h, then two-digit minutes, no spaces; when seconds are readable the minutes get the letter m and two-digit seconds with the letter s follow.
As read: 5h32
